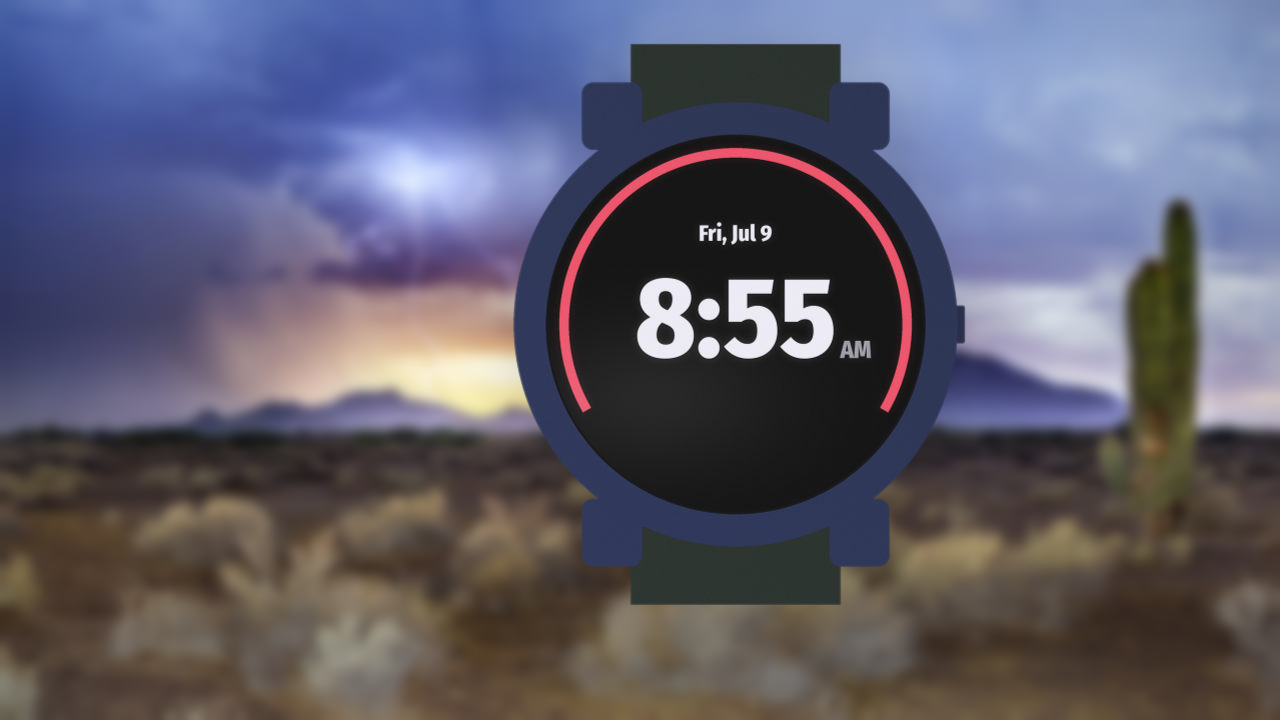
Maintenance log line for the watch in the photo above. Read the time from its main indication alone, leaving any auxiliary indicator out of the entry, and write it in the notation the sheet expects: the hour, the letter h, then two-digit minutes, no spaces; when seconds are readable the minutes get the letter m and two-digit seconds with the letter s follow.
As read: 8h55
